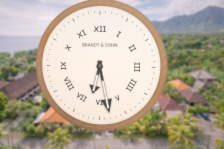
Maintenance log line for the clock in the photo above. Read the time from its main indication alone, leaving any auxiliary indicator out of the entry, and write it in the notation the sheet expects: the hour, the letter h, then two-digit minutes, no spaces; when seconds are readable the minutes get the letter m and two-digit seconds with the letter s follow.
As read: 6h28
